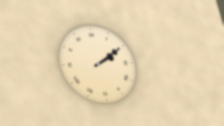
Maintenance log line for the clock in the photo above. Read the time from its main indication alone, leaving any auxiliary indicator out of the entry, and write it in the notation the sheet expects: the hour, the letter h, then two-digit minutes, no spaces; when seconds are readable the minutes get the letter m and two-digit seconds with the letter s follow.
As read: 2h10
